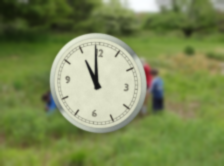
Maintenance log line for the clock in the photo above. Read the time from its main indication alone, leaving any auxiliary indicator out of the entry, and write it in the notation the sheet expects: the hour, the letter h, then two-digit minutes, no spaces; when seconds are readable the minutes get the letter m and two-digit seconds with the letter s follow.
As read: 10h59
